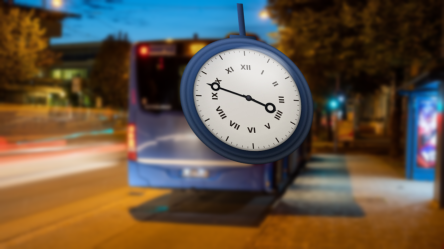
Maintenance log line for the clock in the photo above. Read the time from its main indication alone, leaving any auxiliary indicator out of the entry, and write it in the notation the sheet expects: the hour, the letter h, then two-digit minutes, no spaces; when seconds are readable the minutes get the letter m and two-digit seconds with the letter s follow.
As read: 3h48
